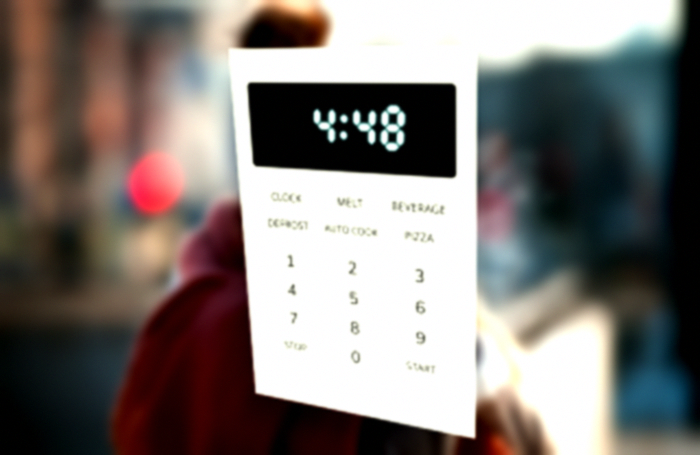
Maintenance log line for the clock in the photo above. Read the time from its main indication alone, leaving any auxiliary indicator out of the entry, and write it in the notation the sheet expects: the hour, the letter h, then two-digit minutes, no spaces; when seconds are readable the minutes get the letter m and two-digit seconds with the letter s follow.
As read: 4h48
